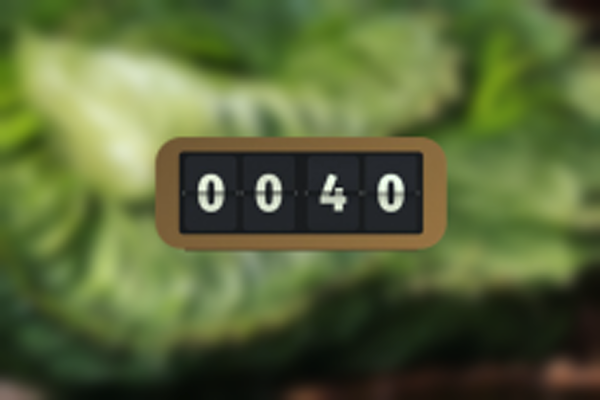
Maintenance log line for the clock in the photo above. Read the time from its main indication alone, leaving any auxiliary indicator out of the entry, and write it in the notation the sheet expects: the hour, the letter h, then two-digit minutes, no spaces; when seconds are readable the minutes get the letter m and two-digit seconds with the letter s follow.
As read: 0h40
